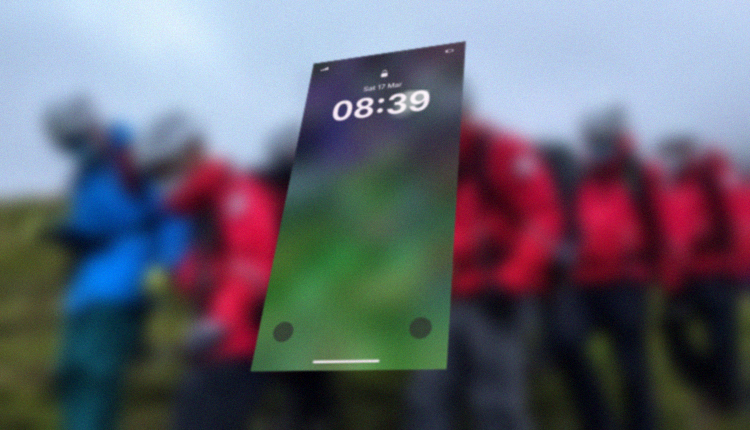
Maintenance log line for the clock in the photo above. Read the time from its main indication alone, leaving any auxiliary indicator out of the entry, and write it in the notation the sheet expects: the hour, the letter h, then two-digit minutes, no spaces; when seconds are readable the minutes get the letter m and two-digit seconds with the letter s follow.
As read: 8h39
